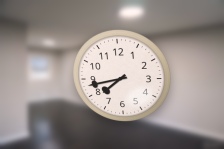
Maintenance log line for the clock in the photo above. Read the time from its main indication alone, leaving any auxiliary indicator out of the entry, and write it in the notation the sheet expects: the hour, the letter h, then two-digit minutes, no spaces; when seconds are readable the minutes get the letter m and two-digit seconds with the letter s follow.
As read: 7h43
